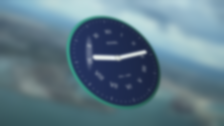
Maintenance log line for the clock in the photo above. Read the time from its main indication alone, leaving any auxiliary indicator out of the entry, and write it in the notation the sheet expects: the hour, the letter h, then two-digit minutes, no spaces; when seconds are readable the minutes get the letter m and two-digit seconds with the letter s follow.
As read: 9h14
